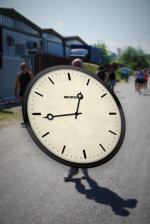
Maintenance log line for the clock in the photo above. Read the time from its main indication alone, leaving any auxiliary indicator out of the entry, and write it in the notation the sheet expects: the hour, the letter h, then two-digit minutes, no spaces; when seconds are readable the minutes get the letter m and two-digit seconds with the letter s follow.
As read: 12h44
